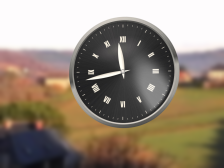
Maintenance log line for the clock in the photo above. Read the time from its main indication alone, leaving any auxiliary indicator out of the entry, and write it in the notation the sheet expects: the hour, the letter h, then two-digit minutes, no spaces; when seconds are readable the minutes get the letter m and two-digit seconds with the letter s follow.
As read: 11h43
